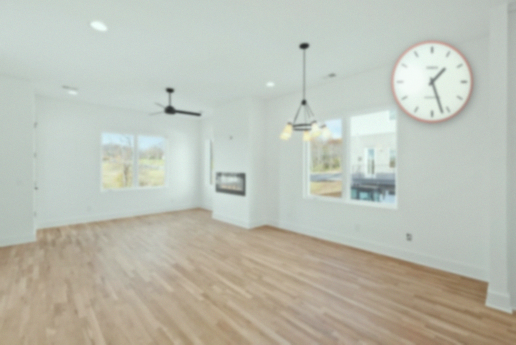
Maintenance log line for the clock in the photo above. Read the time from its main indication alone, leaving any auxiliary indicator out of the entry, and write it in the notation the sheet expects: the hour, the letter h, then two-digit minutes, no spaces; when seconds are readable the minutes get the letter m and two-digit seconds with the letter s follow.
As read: 1h27
